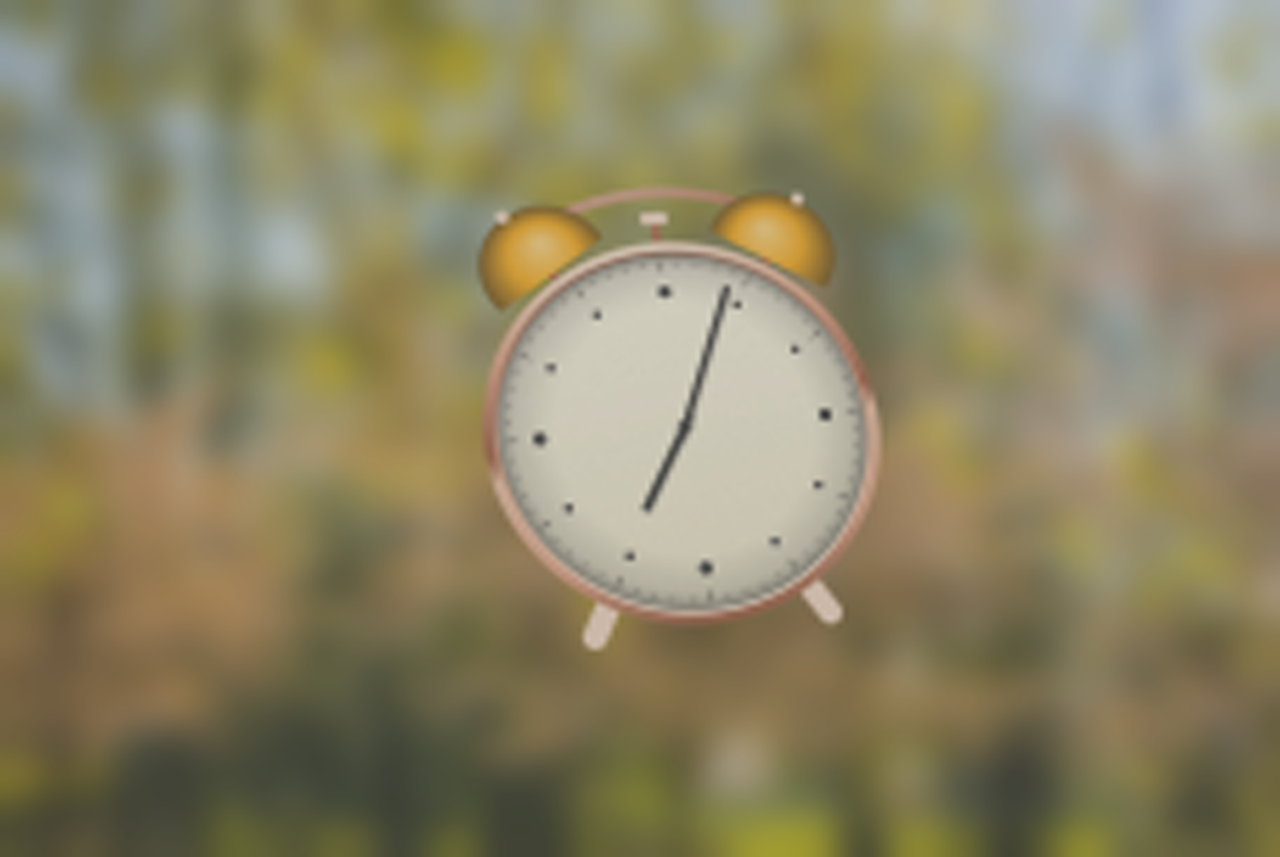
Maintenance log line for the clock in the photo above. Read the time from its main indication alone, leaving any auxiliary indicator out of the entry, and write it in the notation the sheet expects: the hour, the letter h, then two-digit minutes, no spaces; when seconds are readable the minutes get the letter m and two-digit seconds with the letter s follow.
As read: 7h04
